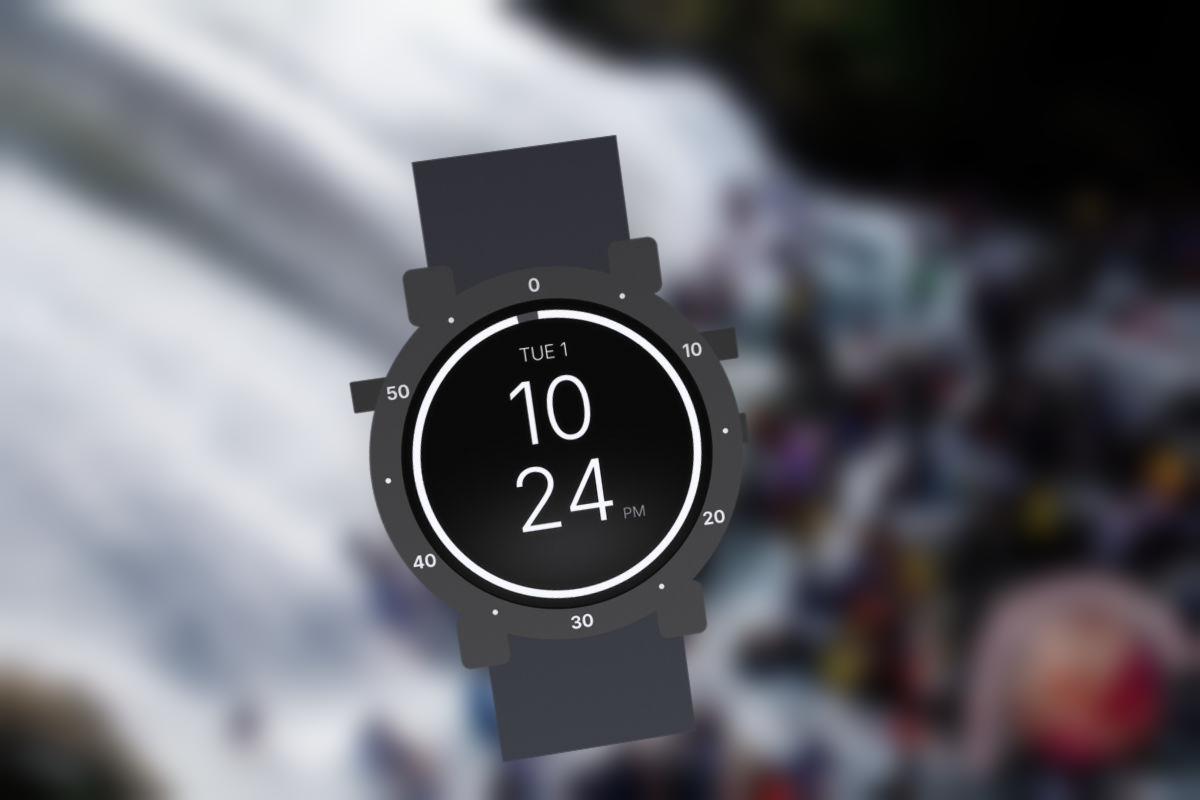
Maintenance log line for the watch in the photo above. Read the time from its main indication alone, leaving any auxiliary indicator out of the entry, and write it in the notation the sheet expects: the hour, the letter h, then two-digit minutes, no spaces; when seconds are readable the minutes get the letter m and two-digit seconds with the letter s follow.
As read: 10h24
